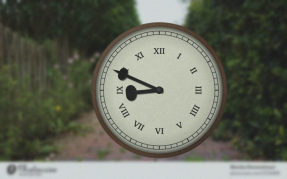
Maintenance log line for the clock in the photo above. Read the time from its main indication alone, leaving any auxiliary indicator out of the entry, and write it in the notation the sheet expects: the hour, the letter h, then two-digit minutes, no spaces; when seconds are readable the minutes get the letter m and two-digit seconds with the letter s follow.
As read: 8h49
